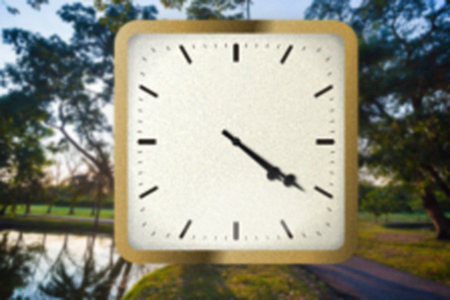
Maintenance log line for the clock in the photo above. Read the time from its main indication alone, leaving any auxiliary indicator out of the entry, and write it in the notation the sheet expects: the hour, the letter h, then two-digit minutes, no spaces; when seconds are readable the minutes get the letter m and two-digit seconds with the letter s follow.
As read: 4h21
